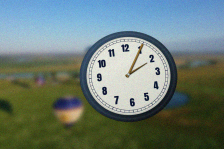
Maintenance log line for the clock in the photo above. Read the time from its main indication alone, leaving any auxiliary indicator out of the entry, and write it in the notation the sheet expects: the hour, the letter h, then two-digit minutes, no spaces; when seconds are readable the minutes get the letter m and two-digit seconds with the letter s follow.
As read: 2h05
